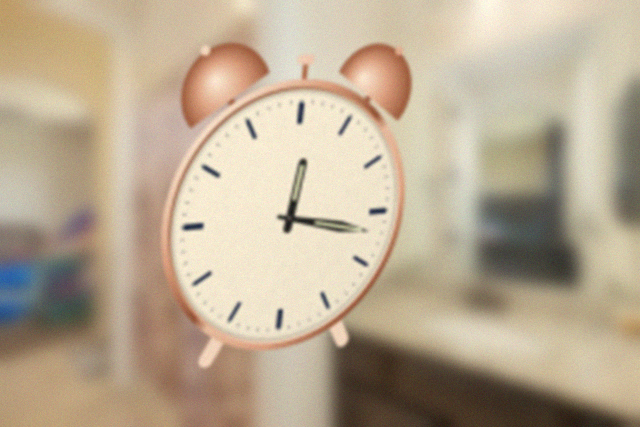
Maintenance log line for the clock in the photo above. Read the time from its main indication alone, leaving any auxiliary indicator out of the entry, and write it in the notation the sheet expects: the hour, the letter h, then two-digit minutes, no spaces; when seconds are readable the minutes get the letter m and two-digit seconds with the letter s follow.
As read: 12h17
